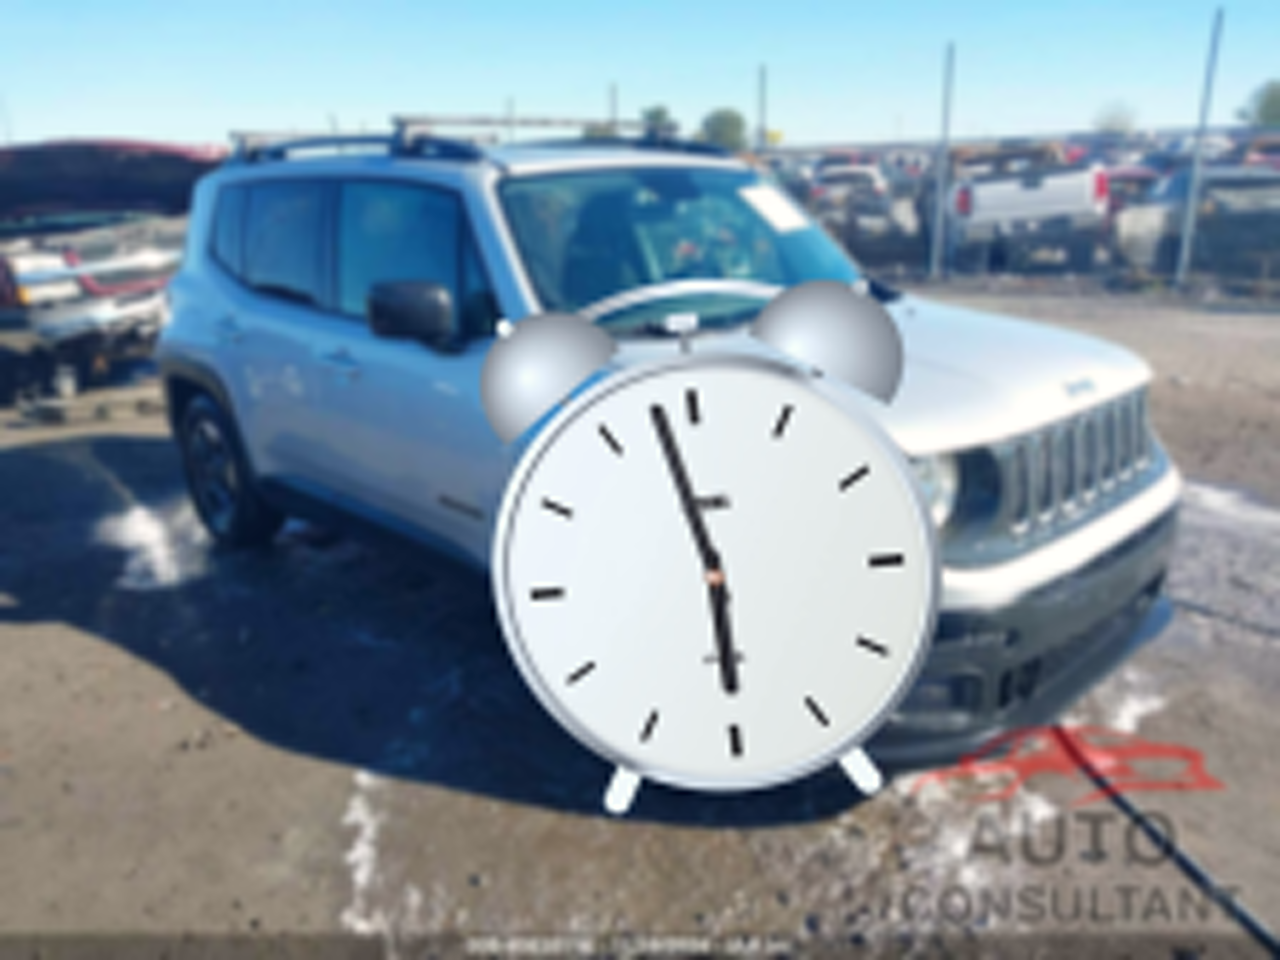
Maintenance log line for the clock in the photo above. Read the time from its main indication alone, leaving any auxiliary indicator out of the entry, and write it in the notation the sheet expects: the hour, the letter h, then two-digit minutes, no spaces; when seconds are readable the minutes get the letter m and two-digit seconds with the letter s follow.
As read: 5h58
